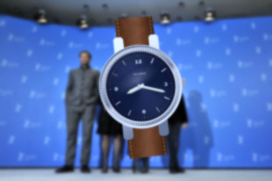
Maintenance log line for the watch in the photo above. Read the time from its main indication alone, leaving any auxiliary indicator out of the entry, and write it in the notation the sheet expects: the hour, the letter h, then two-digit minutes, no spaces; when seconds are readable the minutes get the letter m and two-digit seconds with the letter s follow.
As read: 8h18
